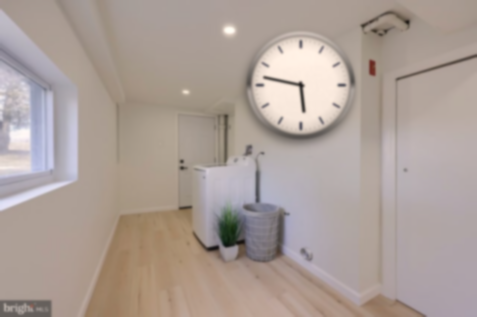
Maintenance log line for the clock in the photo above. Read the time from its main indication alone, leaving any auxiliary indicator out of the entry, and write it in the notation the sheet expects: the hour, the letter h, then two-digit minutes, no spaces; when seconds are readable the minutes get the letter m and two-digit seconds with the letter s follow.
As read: 5h47
